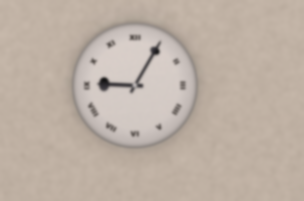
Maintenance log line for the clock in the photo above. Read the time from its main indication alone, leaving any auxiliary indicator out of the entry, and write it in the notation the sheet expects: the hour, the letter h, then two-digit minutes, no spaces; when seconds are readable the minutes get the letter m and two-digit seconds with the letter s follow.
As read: 9h05
